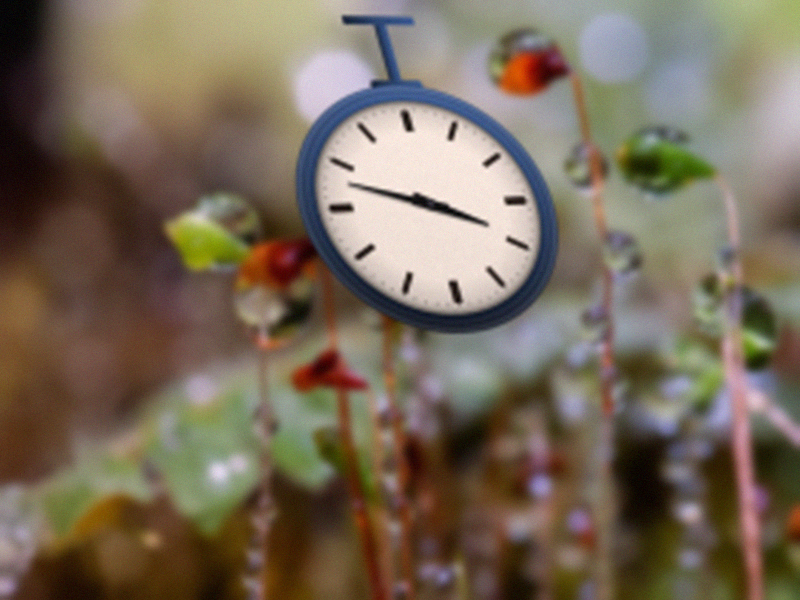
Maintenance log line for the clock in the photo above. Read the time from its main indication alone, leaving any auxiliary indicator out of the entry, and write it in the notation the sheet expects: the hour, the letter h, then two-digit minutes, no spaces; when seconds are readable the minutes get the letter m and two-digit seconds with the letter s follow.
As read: 3h48
